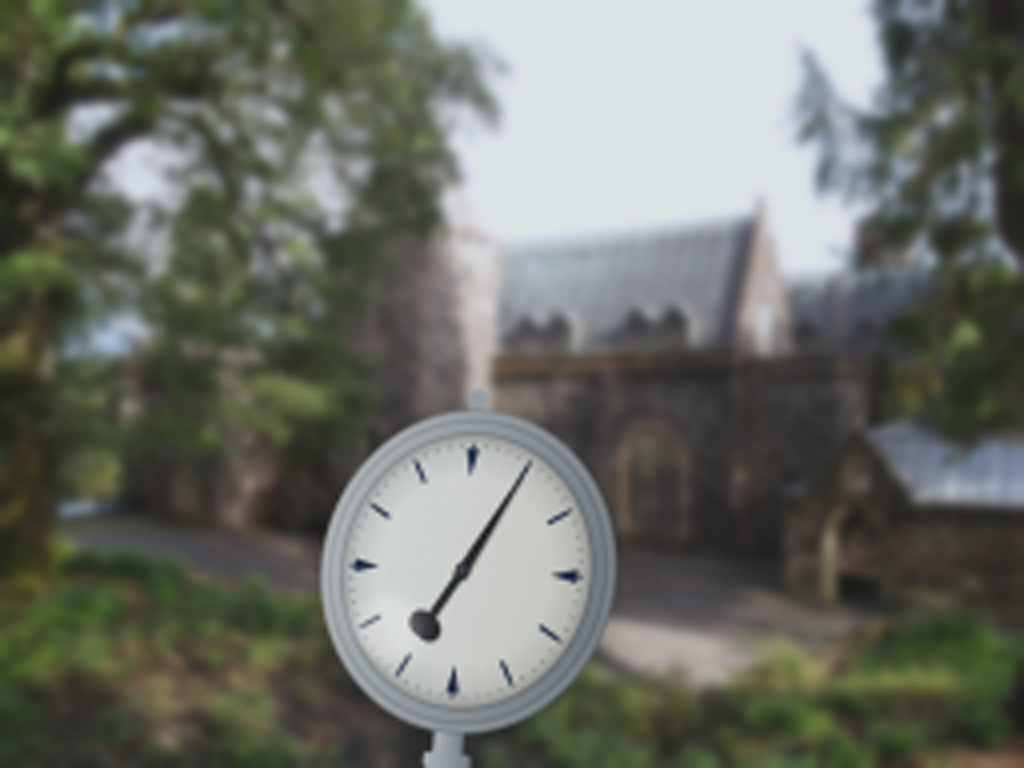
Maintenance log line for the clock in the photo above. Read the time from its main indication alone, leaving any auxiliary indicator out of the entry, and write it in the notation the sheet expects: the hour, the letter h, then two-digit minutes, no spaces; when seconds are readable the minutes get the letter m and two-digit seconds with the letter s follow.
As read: 7h05
